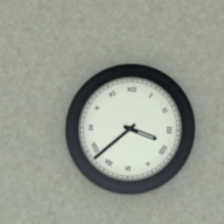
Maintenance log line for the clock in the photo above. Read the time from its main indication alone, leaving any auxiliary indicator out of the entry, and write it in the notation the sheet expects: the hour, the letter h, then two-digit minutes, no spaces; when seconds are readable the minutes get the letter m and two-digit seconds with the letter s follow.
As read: 3h38
